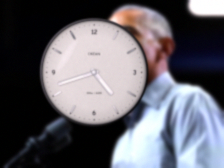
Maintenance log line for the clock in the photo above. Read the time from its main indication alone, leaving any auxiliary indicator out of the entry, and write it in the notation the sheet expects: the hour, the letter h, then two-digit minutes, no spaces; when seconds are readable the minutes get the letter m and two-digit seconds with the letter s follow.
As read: 4h42
